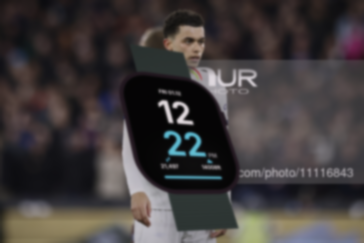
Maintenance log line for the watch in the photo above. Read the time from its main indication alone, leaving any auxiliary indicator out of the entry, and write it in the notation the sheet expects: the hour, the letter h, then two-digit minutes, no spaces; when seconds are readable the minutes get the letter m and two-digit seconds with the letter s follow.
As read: 12h22
